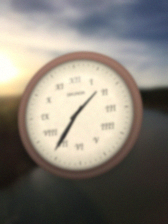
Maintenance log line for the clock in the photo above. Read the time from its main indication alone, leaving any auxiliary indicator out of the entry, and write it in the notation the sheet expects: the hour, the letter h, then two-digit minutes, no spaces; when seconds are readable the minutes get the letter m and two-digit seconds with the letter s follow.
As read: 1h36
